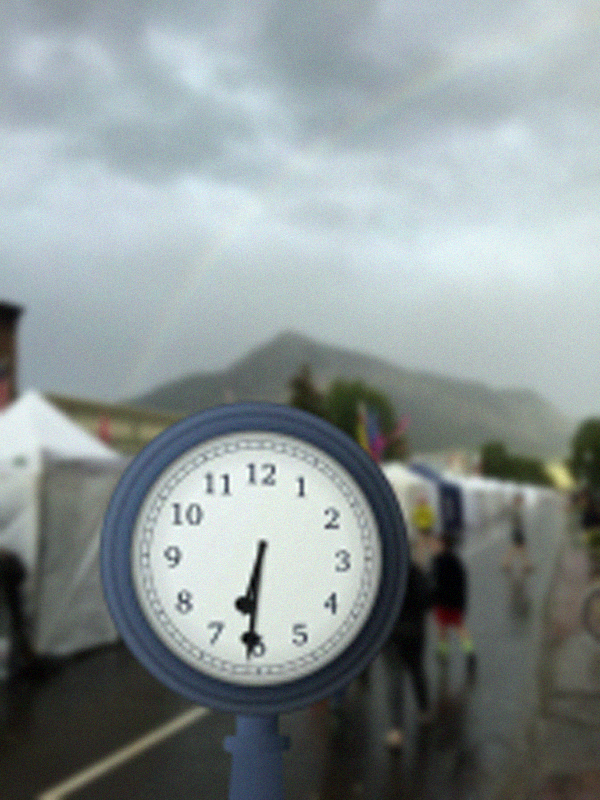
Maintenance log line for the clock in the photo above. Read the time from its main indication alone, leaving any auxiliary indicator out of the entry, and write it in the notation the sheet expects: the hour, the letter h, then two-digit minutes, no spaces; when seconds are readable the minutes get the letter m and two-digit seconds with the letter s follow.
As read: 6h31
